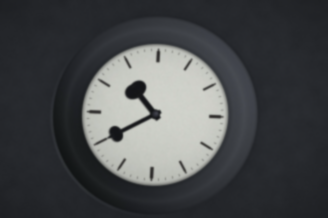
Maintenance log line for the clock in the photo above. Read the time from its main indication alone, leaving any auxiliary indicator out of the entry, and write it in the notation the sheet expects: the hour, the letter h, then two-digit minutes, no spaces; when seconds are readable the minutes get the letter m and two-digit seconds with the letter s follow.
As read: 10h40
